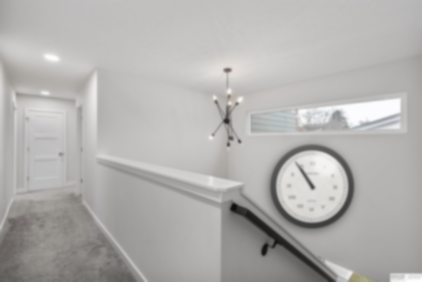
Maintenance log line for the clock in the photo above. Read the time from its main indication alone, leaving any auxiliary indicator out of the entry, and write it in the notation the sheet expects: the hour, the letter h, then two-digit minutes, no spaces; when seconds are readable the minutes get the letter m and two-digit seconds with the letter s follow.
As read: 10h54
